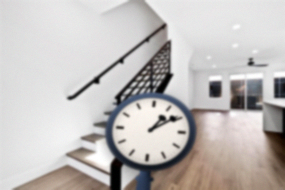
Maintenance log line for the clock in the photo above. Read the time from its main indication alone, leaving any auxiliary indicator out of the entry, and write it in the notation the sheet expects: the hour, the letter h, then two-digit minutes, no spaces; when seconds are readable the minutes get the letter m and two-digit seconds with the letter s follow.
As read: 1h09
